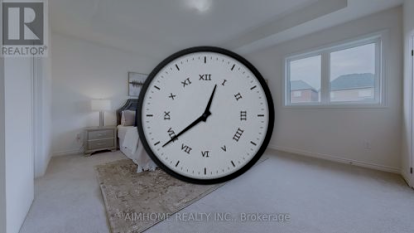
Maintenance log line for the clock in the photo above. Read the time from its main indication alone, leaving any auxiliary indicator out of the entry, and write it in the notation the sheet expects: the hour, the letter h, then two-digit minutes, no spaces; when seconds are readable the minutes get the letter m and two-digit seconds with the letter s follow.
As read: 12h39
